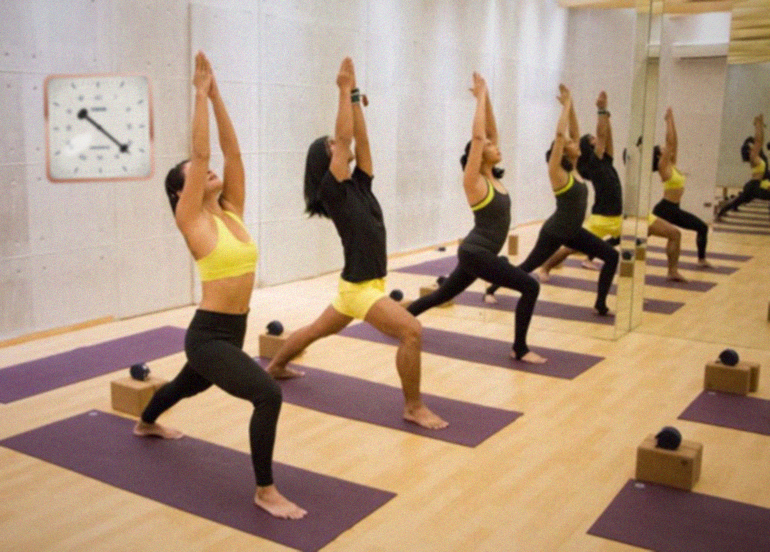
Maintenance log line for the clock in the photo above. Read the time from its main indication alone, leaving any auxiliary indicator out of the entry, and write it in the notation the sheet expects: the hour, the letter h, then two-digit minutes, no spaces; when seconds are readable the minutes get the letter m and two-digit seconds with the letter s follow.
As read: 10h22
